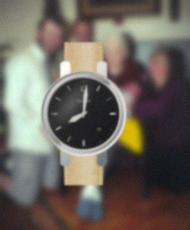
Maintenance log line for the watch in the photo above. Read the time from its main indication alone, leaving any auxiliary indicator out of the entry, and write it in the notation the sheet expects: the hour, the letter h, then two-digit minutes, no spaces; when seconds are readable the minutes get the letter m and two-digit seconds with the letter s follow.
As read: 8h01
